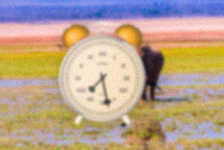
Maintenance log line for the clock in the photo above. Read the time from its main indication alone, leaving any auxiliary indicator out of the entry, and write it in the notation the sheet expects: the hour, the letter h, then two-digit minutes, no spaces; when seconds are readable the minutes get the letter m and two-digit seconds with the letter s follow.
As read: 7h28
